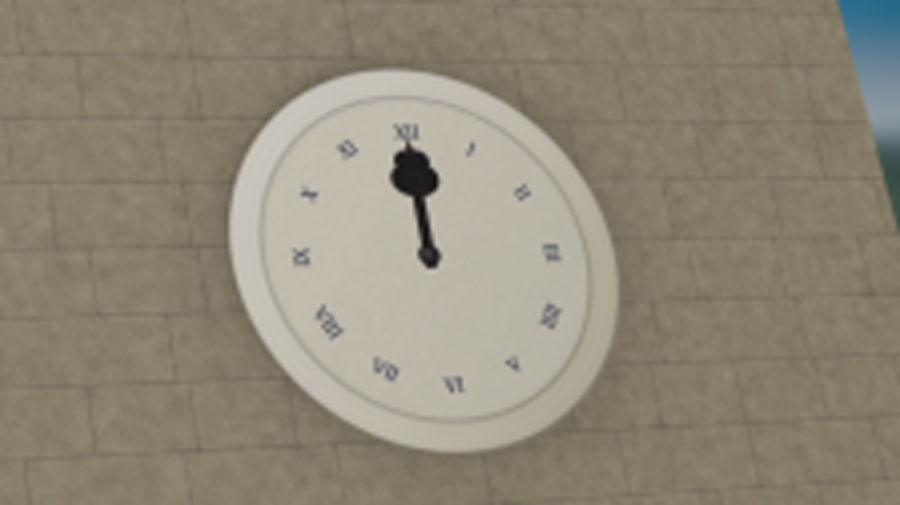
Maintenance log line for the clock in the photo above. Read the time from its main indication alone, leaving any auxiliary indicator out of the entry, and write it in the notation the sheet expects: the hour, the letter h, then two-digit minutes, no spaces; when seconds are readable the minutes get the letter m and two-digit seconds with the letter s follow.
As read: 12h00
